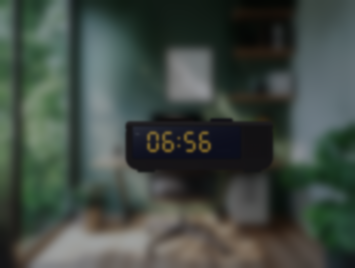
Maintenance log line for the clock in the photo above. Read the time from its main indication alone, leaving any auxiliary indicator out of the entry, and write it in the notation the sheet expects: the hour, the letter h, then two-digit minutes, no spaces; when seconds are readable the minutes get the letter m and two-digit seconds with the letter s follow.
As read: 6h56
